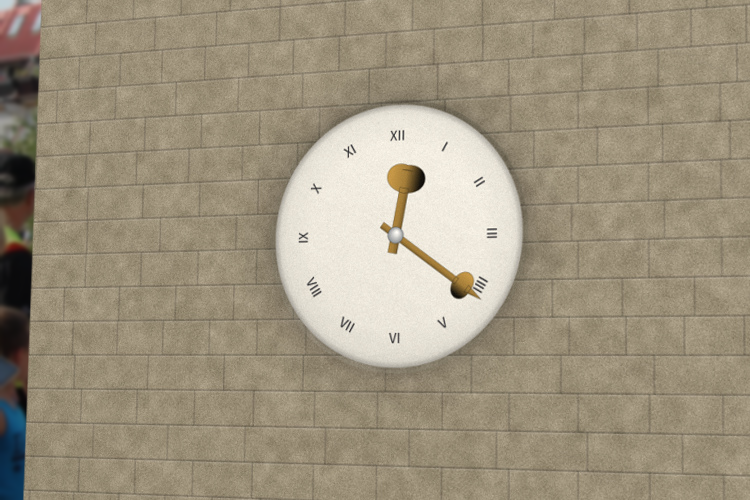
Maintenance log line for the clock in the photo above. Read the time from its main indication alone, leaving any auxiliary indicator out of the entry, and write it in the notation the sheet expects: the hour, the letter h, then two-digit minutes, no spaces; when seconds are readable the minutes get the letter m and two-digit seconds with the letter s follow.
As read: 12h21
